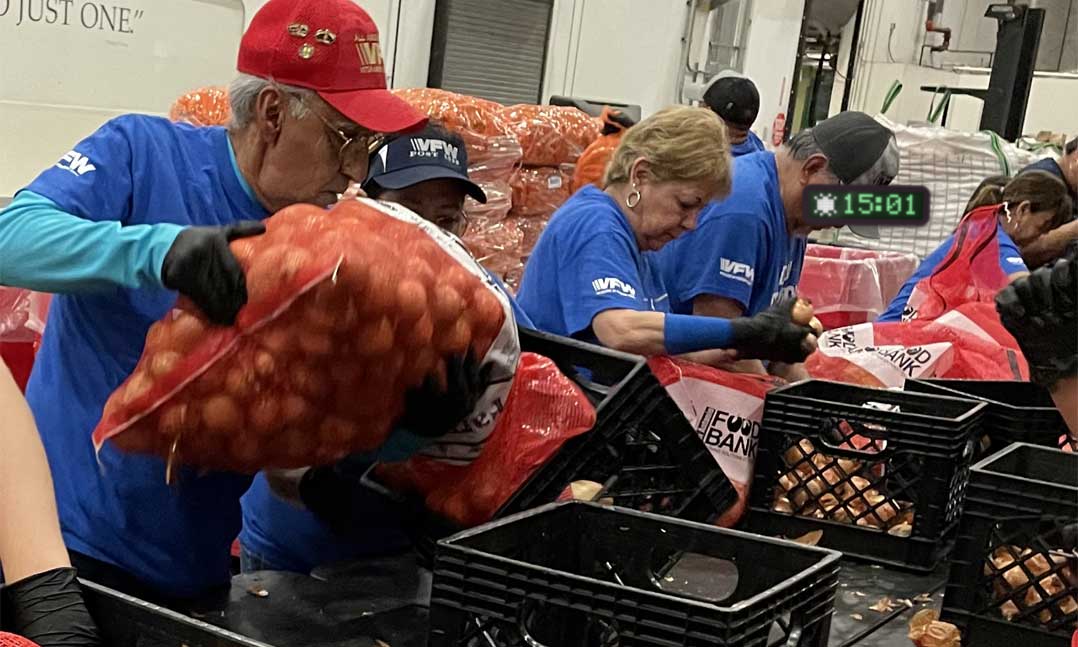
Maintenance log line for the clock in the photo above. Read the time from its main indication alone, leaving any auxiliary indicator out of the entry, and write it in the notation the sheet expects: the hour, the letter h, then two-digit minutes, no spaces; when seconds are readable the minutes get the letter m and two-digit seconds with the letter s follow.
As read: 15h01
